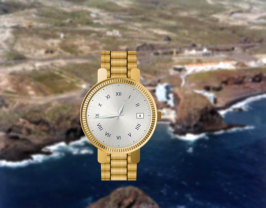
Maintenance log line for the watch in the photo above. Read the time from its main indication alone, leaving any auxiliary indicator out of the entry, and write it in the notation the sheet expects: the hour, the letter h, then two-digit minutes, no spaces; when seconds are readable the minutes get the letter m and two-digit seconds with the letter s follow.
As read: 12h44
